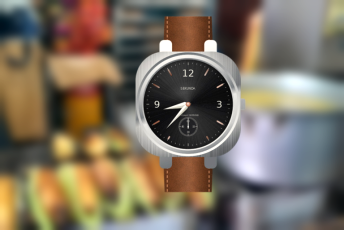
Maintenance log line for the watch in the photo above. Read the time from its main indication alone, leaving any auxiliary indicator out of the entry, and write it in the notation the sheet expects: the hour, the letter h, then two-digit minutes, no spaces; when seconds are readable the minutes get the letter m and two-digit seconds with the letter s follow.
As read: 8h37
